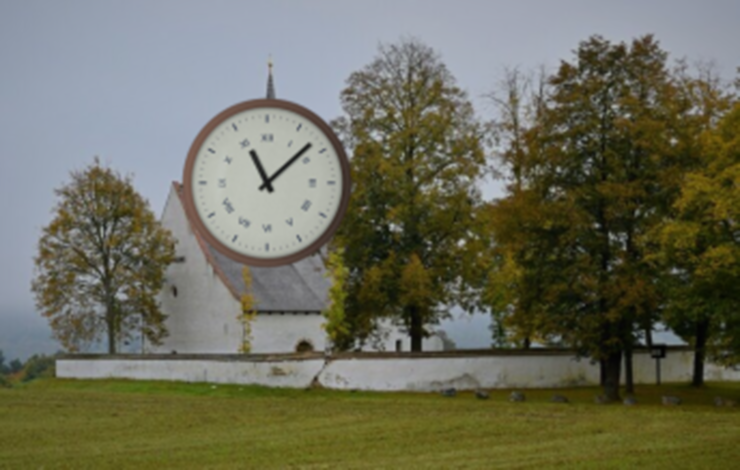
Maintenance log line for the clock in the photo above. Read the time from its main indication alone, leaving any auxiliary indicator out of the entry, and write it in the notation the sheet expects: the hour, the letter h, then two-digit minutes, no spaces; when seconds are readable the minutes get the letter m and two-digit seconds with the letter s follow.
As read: 11h08
